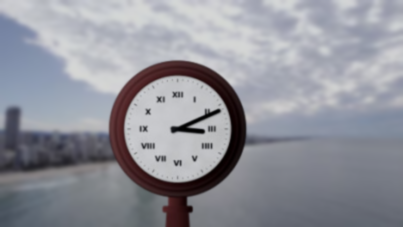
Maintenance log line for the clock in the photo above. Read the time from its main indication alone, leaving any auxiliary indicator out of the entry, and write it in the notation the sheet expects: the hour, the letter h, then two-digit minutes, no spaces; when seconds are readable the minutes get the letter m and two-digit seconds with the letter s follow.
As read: 3h11
